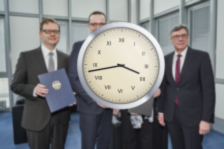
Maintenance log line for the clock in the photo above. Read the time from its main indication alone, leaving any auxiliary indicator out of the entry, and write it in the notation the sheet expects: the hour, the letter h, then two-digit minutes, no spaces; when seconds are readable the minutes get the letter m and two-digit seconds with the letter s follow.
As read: 3h43
